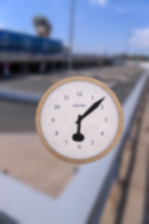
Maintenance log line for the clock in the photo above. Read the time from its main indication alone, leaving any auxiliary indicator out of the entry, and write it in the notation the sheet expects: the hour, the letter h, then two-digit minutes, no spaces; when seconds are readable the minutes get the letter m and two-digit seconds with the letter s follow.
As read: 6h08
